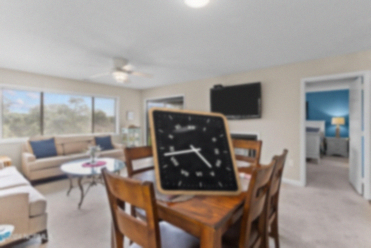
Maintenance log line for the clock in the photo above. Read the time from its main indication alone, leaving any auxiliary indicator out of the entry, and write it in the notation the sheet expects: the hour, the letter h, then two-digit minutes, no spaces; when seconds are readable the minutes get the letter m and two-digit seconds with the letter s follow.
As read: 4h43
